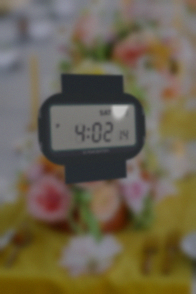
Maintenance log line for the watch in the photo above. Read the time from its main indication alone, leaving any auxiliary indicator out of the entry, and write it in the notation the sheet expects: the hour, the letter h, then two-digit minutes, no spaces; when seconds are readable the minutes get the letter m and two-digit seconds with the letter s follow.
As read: 4h02
